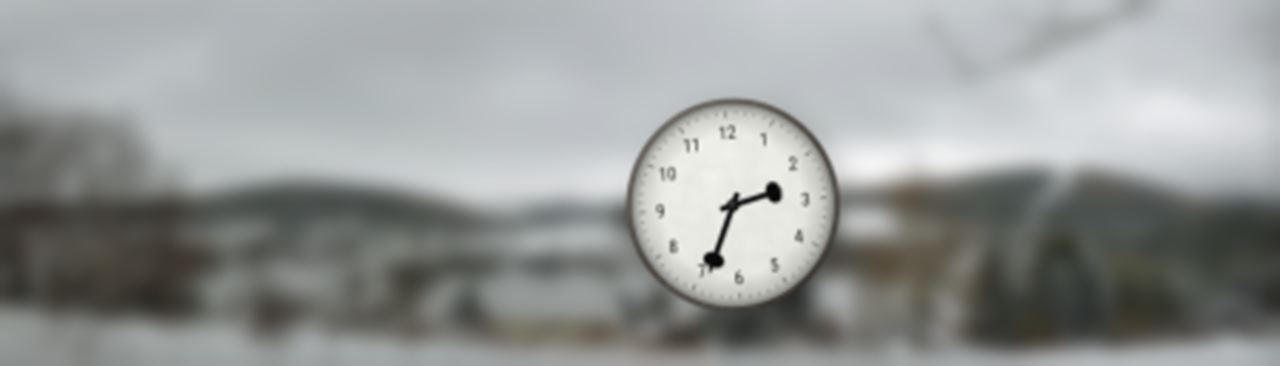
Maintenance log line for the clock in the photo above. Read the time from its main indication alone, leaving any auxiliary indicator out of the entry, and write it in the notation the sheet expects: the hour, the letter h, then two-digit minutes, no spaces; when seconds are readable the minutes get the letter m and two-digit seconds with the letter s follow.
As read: 2h34
